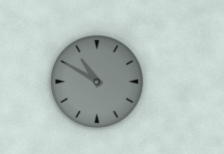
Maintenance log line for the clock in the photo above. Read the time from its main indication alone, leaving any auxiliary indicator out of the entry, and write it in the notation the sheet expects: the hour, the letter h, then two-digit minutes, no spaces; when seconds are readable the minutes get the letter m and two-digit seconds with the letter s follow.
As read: 10h50
